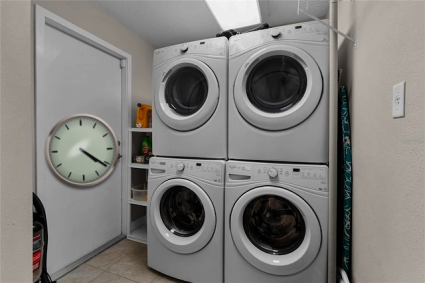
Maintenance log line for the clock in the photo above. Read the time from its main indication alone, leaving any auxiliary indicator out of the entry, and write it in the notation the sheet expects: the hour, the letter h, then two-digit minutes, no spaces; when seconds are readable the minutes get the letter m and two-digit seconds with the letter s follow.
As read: 4h21
